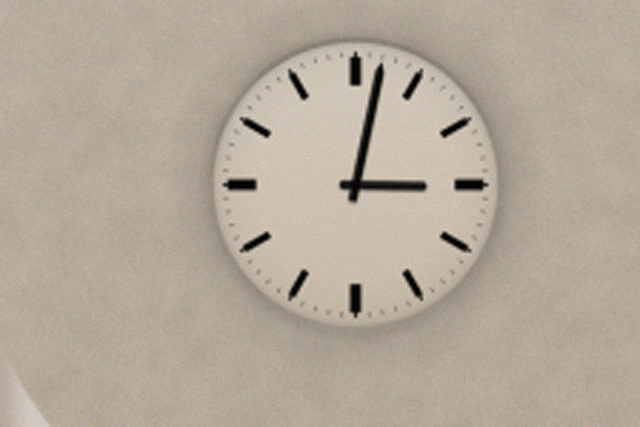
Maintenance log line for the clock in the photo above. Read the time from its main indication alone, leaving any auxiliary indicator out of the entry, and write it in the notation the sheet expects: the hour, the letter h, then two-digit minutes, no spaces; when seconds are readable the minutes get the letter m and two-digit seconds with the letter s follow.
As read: 3h02
